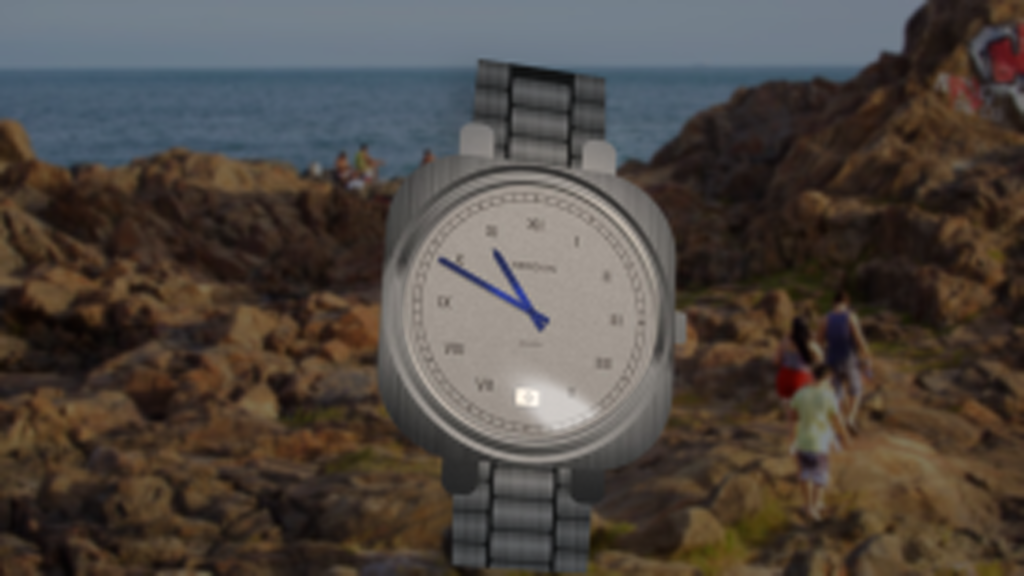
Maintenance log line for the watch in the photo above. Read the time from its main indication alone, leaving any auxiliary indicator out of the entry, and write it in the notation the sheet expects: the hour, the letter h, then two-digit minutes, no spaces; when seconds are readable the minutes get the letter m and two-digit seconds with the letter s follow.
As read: 10h49
